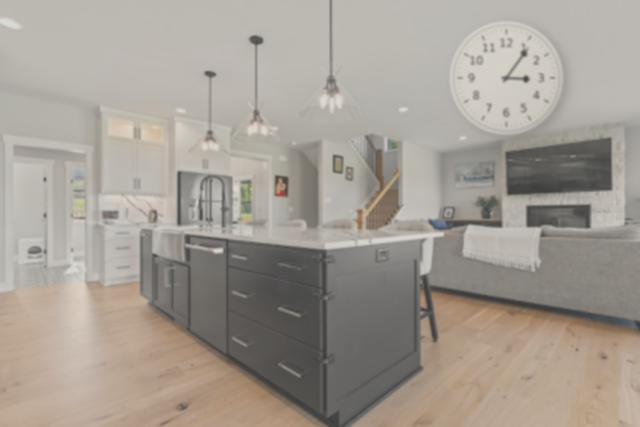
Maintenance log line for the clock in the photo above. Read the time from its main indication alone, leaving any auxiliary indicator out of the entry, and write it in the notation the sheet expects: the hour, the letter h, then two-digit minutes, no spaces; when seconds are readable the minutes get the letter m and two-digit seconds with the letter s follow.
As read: 3h06
